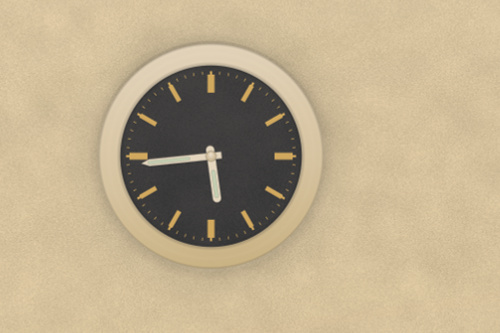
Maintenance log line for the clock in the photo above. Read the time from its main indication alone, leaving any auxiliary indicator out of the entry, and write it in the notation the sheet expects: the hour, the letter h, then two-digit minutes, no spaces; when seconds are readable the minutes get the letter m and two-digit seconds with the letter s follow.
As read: 5h44
